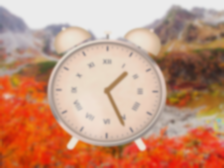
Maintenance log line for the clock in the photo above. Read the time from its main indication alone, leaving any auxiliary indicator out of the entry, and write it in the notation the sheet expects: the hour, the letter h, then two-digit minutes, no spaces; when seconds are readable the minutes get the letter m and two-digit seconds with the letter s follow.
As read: 1h26
